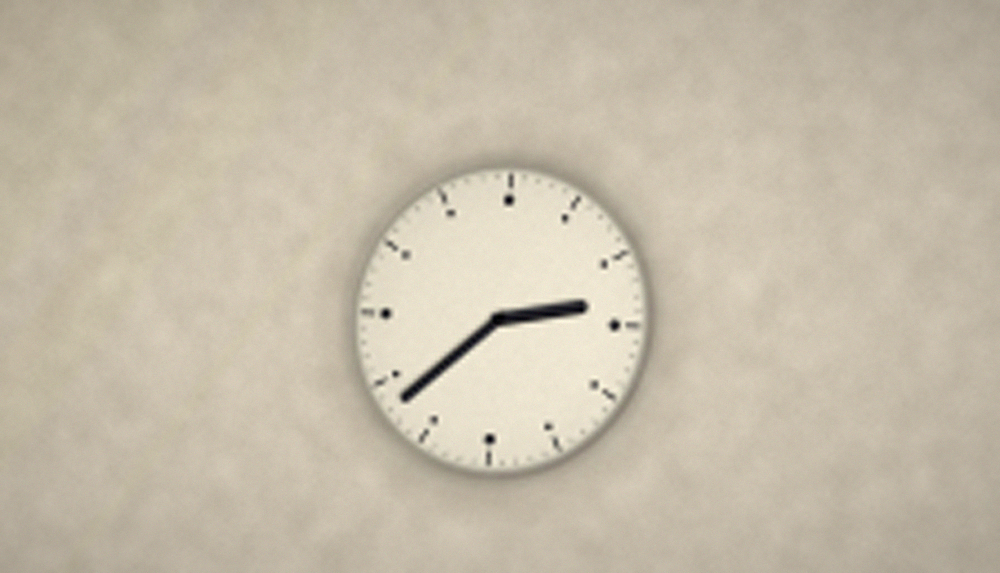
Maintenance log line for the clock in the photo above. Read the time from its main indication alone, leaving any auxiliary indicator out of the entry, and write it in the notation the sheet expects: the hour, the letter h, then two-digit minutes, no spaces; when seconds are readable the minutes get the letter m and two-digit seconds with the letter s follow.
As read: 2h38
